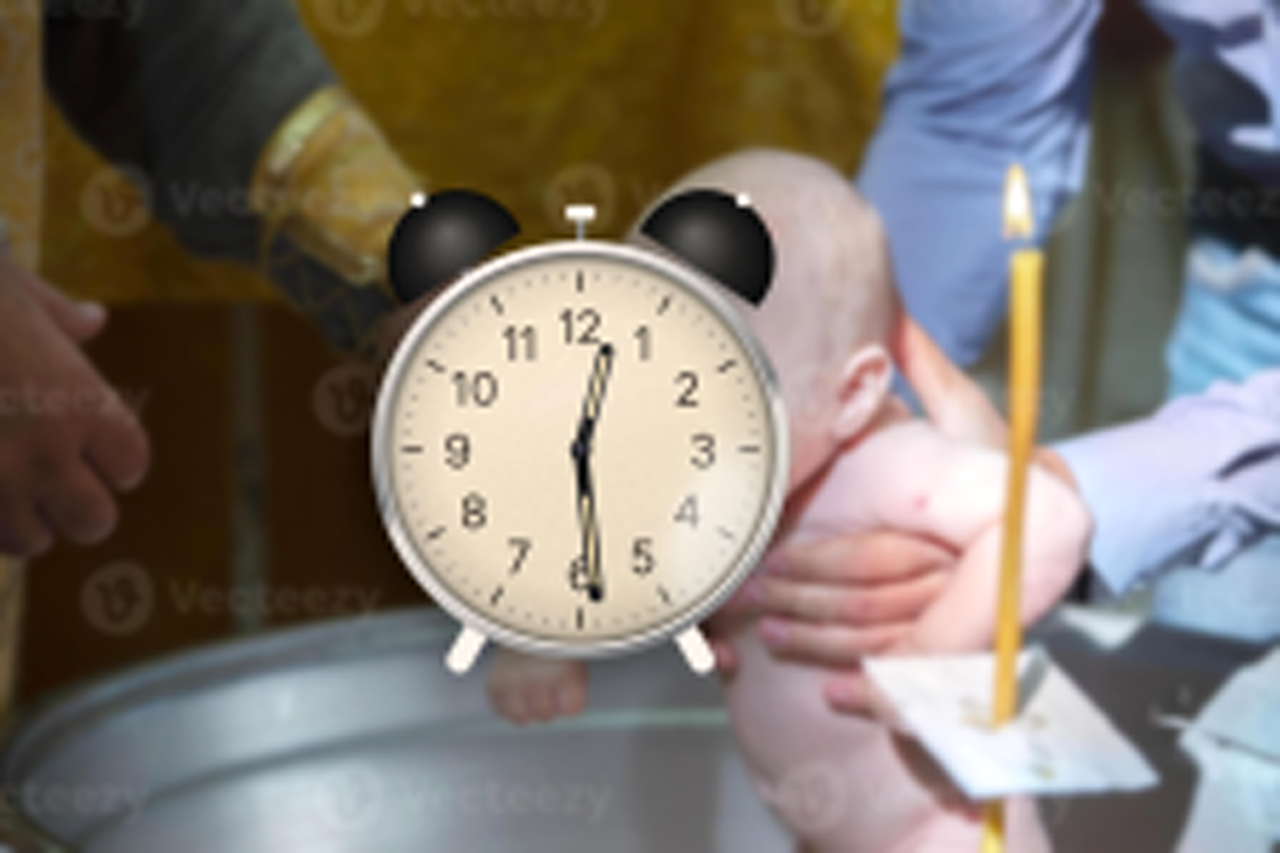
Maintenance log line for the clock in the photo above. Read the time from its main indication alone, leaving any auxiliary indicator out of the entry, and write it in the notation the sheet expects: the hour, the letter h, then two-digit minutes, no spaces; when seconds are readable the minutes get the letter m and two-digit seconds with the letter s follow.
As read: 12h29
